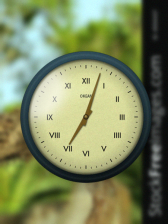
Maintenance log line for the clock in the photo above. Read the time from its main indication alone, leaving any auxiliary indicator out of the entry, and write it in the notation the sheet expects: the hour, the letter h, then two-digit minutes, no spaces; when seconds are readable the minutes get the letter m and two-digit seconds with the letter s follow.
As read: 7h03
